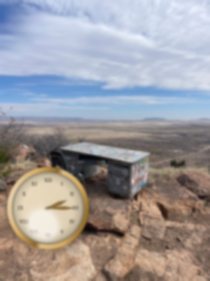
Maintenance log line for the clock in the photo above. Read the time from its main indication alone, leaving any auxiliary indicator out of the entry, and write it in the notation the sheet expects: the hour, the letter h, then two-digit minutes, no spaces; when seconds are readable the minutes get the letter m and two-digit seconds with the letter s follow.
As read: 2h15
